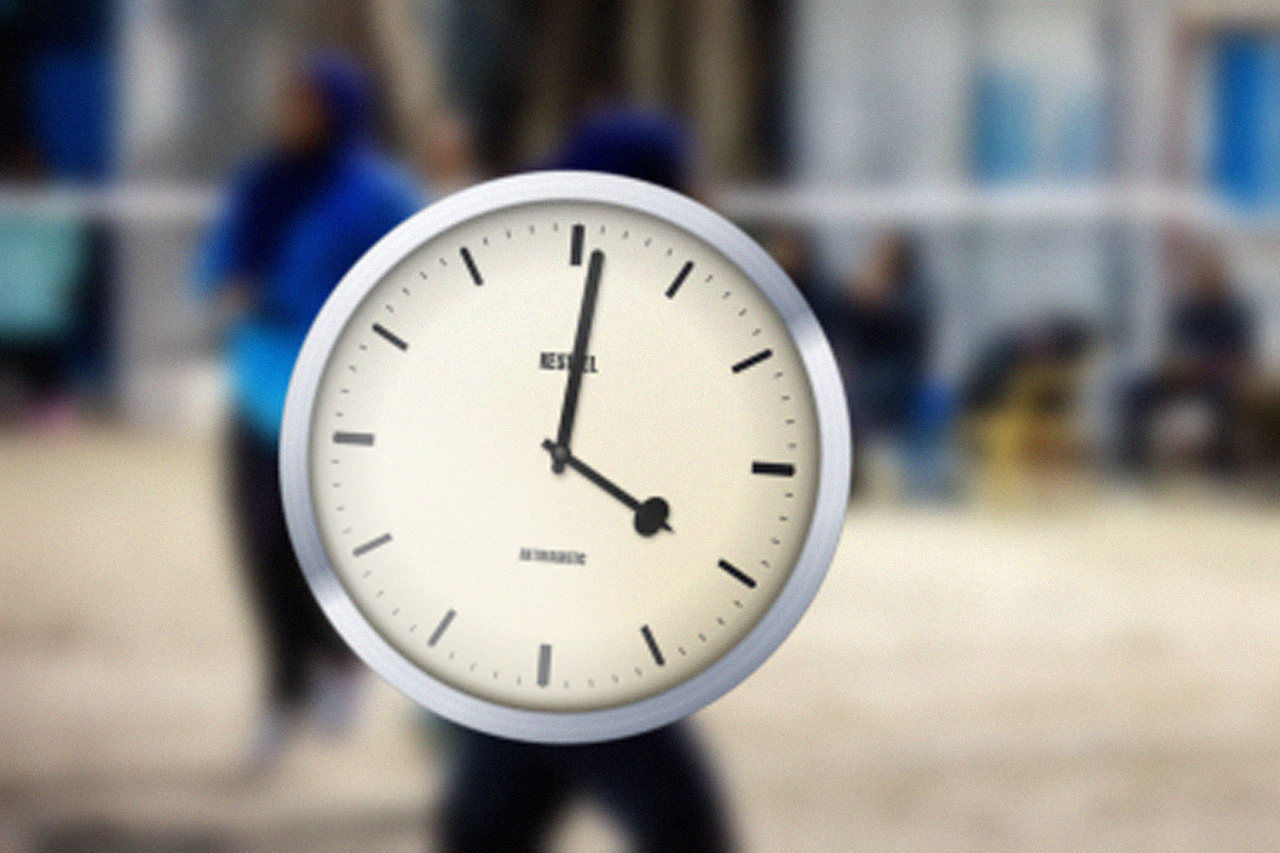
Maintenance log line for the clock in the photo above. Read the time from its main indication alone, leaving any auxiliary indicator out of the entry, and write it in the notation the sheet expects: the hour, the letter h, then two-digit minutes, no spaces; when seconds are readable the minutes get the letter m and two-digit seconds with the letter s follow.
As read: 4h01
